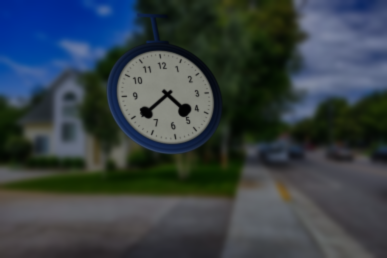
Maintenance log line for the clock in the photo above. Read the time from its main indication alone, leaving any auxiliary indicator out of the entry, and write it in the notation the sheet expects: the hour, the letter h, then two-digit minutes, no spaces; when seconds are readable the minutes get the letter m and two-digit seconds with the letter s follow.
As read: 4h39
